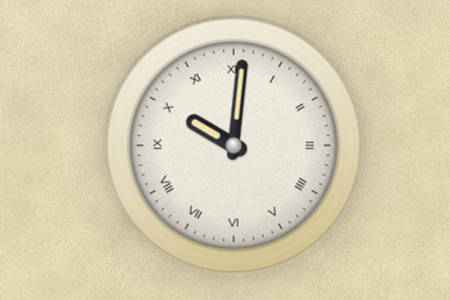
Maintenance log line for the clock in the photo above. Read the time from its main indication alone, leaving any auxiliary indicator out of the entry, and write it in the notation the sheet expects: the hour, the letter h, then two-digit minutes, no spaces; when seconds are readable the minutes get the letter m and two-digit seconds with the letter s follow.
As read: 10h01
